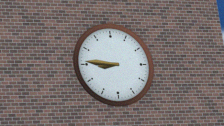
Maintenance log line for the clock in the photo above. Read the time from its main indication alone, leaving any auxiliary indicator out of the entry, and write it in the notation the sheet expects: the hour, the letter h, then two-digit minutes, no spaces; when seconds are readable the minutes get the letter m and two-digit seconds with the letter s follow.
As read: 8h46
